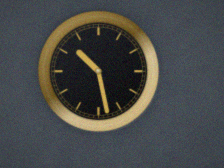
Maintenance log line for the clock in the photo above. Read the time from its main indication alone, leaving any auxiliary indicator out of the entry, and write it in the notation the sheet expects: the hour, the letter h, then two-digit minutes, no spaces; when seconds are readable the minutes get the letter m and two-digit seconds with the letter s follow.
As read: 10h28
